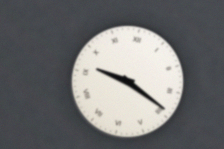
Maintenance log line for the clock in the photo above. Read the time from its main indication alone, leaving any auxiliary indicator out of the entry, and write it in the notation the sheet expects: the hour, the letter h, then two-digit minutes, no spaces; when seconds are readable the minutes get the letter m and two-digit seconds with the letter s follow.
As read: 9h19
